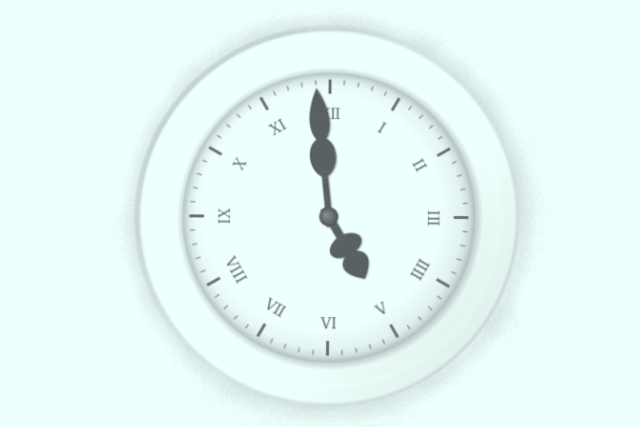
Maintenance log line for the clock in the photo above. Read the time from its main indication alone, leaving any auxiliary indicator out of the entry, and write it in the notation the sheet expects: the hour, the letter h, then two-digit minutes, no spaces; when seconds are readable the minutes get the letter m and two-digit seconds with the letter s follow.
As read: 4h59
